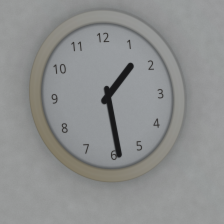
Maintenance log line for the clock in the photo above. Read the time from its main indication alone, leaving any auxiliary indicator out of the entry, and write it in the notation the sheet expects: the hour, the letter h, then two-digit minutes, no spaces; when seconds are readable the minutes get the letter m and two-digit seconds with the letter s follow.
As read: 1h29
